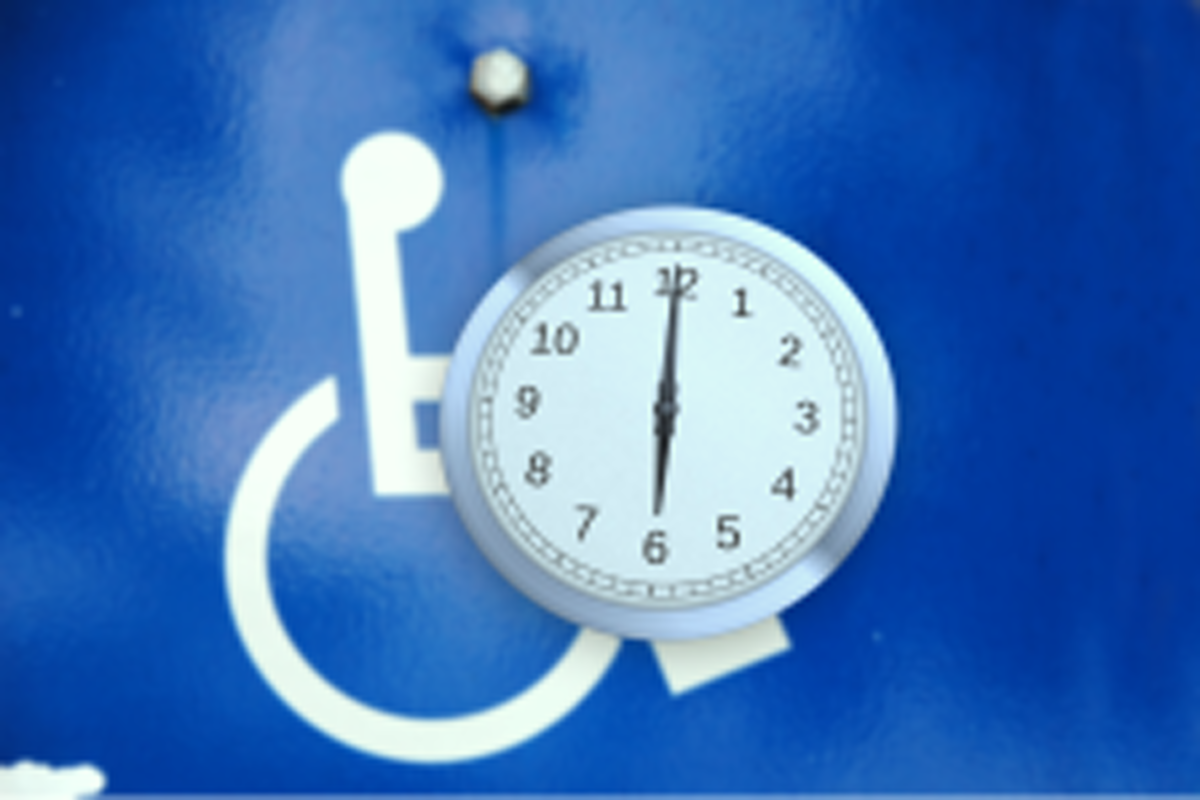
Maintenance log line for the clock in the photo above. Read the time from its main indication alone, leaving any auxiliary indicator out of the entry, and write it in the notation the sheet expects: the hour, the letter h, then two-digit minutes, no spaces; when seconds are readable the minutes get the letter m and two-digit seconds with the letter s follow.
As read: 6h00
